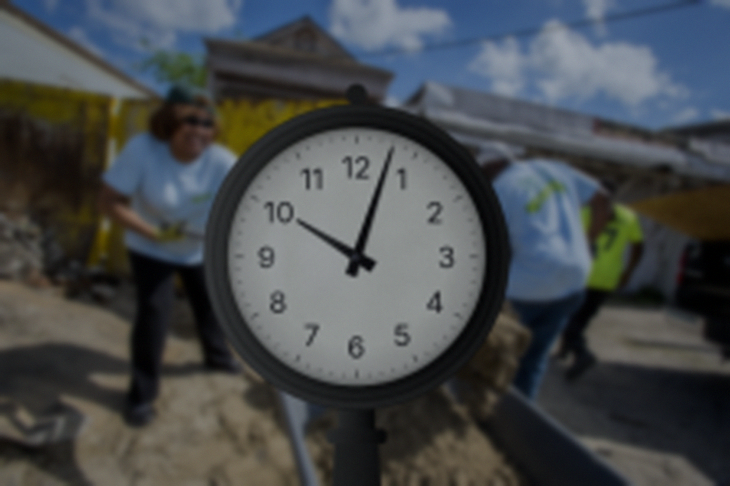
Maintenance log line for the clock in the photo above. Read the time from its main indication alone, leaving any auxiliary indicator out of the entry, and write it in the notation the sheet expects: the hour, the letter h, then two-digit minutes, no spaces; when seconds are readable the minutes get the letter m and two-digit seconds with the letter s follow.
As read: 10h03
